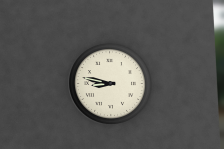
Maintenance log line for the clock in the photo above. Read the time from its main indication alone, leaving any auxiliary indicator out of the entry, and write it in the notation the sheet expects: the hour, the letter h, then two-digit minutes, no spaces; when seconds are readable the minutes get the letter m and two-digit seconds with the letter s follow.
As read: 8h47
